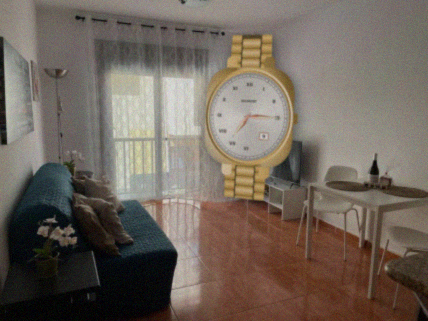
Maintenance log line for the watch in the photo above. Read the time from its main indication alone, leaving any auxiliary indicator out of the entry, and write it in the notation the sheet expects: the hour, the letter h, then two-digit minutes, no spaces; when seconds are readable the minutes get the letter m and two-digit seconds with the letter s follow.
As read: 7h15
